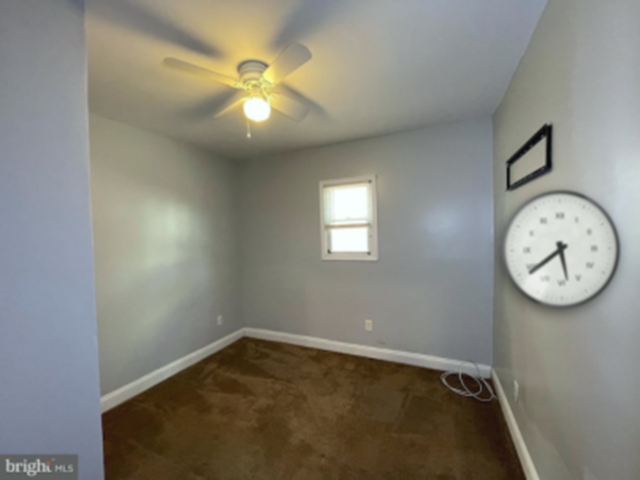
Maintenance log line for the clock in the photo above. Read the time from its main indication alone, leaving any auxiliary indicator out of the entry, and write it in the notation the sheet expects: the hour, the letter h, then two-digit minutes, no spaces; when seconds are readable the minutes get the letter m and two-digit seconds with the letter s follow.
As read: 5h39
